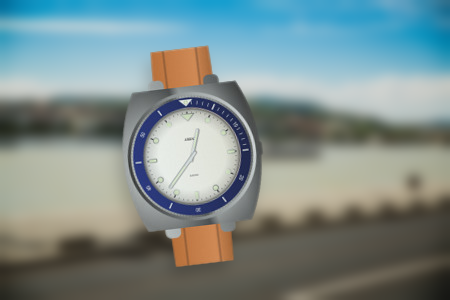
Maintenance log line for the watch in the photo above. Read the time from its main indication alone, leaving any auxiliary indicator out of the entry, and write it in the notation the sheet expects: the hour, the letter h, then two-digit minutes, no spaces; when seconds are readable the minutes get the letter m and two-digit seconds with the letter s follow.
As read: 12h37
